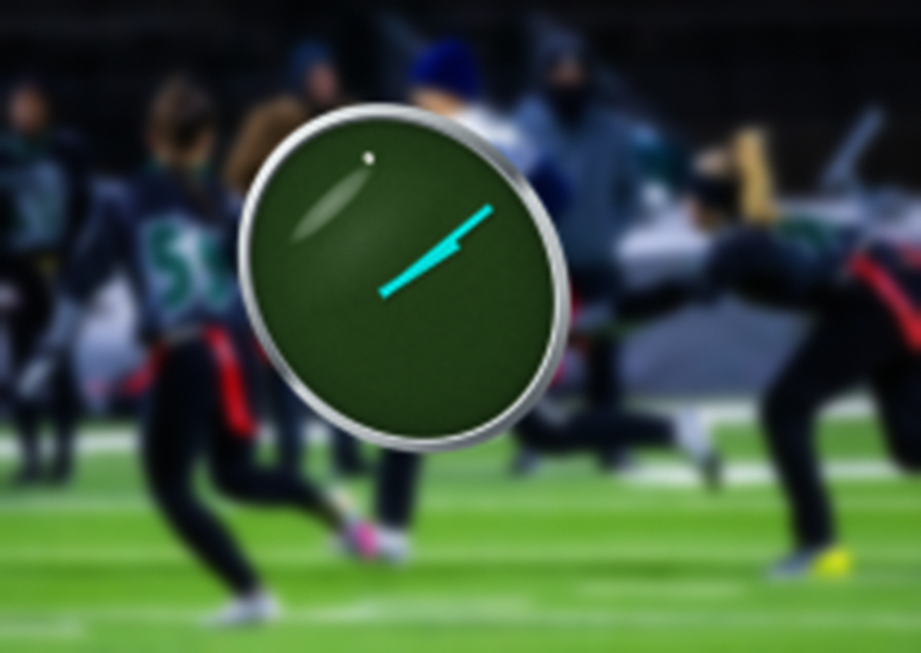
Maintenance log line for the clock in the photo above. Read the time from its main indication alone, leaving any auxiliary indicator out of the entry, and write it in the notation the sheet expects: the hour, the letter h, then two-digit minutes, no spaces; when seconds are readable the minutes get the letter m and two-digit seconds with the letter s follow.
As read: 2h10
